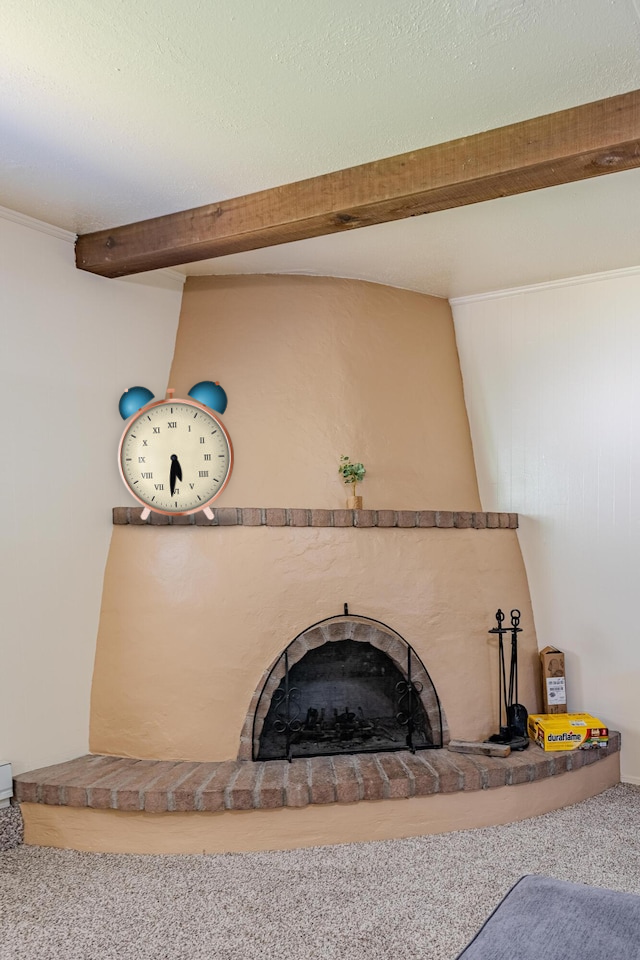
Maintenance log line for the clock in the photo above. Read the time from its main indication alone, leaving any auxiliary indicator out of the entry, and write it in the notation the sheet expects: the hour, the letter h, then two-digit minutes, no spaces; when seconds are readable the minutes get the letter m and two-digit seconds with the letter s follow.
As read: 5h31
